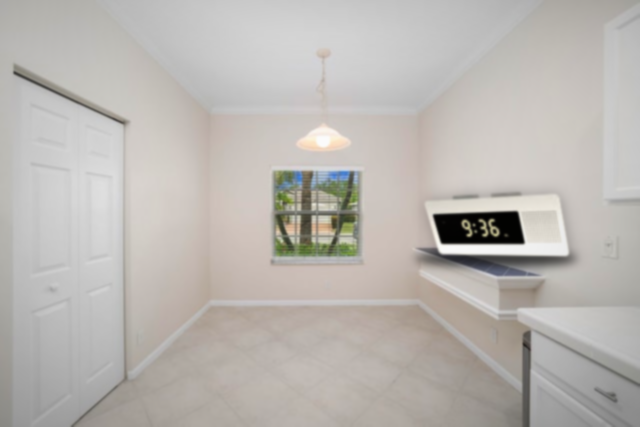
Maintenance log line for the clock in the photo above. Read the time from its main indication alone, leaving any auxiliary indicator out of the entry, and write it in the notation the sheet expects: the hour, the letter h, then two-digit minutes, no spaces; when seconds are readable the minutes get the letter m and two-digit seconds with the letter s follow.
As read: 9h36
